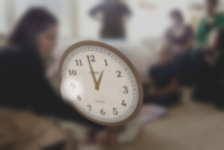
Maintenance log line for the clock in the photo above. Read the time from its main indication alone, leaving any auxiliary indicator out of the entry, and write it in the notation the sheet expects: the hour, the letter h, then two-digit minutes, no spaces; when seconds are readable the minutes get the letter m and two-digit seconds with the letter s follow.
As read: 12h59
